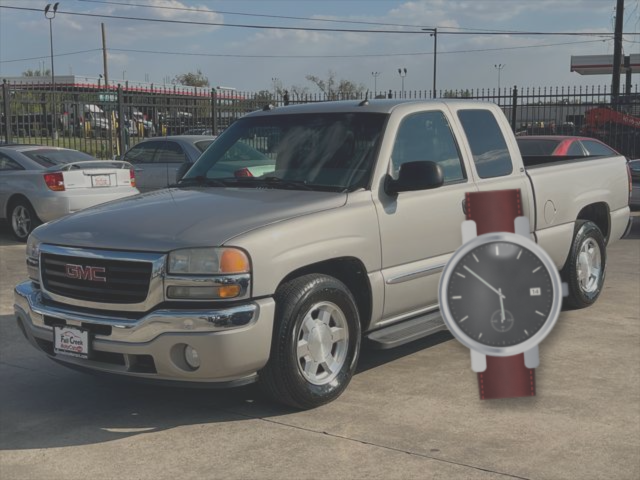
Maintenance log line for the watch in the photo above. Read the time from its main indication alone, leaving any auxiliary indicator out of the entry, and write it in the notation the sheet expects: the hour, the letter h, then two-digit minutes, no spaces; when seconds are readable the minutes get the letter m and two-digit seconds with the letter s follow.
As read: 5h52
